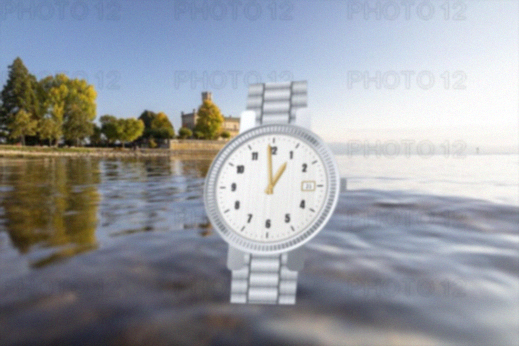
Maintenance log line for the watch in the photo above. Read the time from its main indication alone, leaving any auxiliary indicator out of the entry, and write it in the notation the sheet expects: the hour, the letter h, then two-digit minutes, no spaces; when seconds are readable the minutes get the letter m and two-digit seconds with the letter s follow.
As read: 12h59
